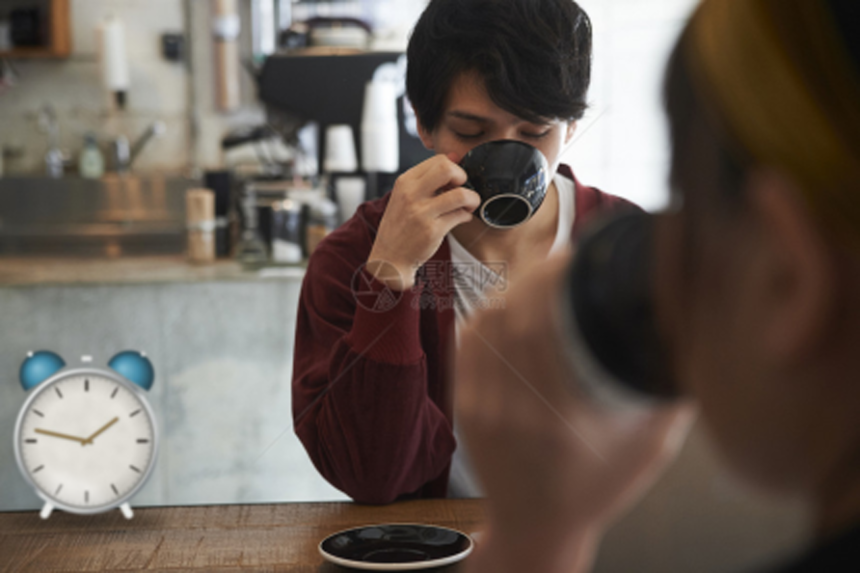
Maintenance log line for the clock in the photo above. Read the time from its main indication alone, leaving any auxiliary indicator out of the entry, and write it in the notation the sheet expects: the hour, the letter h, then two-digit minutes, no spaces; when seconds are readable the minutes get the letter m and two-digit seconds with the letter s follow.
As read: 1h47
